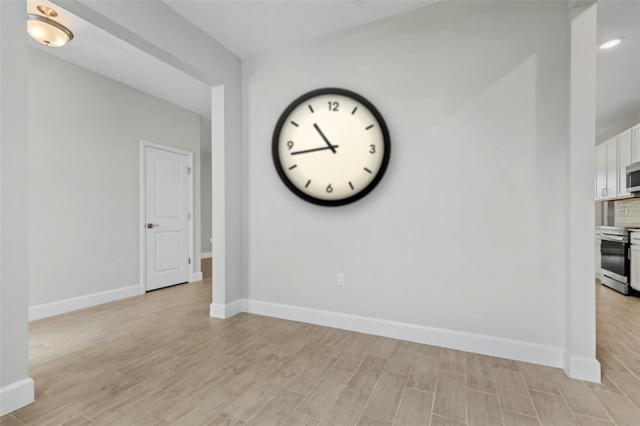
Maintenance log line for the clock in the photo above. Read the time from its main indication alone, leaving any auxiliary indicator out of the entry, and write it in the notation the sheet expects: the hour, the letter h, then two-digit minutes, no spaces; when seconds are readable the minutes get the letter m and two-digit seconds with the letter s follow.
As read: 10h43
